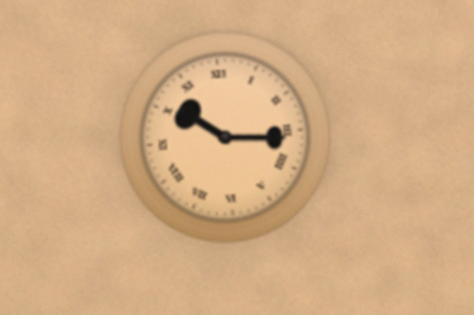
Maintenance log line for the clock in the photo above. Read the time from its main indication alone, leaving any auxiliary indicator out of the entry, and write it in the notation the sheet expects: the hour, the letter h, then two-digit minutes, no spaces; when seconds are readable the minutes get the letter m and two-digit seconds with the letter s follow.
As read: 10h16
